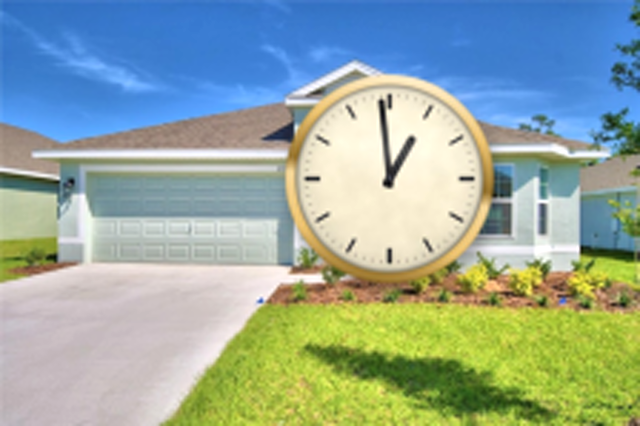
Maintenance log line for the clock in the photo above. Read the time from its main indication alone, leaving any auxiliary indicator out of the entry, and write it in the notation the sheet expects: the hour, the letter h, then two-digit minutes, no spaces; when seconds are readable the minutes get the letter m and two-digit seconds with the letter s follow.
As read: 12h59
